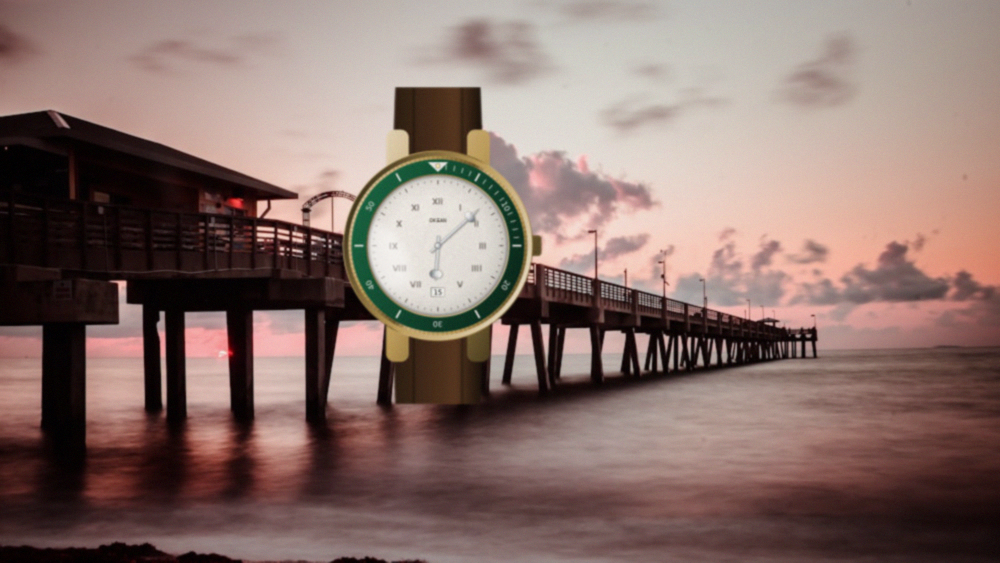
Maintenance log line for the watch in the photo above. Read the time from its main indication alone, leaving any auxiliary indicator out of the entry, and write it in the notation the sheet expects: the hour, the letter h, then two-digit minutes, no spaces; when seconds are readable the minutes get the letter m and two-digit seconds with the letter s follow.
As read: 6h08
